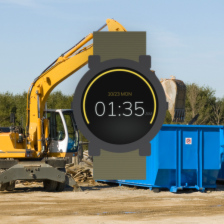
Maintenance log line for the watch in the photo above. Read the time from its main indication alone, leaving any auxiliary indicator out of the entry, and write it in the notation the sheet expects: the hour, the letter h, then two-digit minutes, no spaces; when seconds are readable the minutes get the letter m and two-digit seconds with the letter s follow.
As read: 1h35
